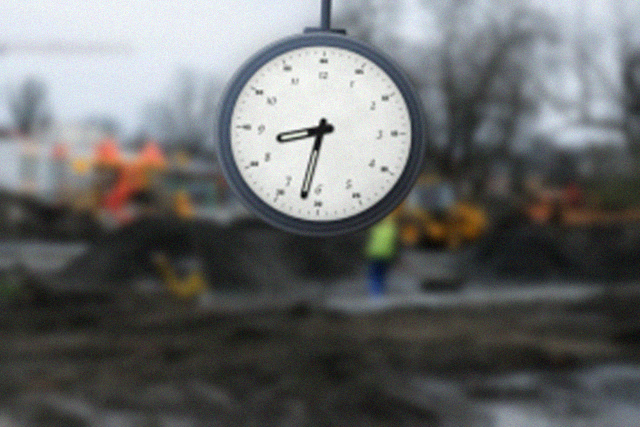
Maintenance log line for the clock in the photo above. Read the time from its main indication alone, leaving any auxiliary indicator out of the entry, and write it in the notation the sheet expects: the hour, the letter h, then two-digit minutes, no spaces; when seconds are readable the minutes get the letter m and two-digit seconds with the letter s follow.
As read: 8h32
